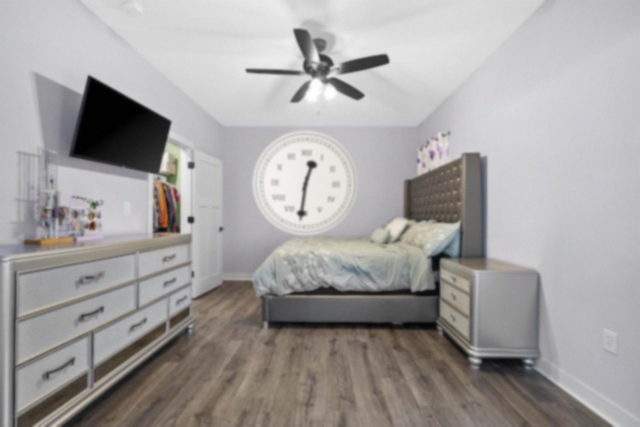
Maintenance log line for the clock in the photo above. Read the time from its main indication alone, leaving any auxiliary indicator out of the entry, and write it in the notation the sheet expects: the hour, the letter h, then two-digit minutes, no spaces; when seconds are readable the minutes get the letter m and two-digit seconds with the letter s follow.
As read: 12h31
